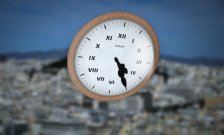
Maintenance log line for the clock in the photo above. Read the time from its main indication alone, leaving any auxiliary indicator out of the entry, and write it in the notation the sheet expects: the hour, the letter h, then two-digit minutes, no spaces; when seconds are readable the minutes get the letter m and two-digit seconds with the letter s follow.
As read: 4h25
